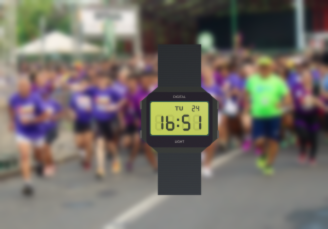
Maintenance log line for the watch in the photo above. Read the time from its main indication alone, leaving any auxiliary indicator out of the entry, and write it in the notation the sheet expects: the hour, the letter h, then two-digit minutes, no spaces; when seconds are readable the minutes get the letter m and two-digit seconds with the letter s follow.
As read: 16h51
